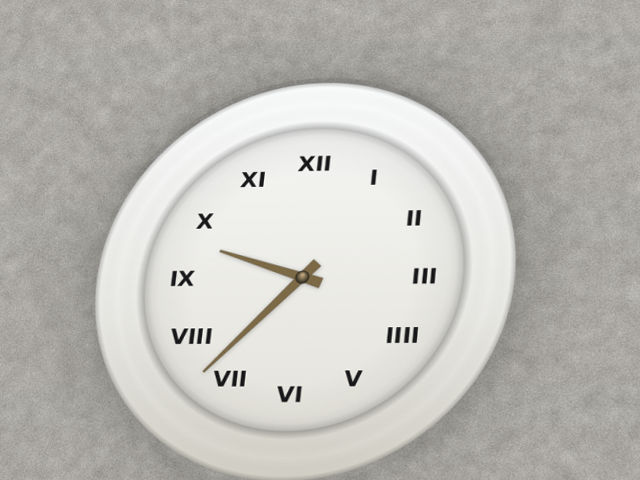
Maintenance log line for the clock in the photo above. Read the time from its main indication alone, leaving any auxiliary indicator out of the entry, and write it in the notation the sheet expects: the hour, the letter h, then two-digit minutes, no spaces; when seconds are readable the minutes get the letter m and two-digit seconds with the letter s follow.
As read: 9h37
